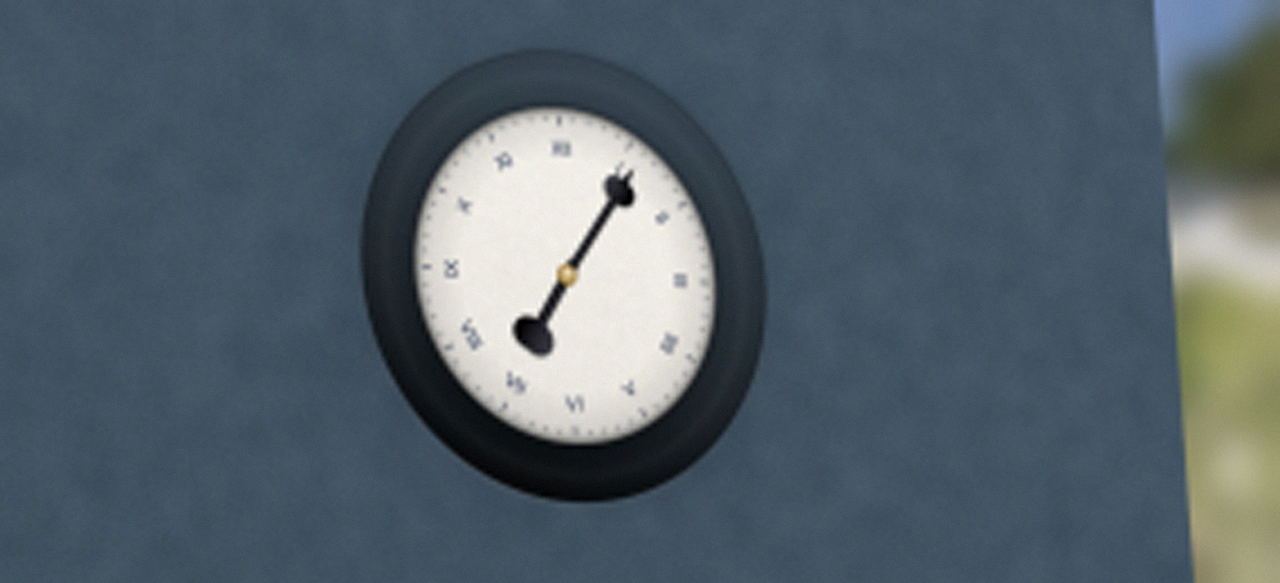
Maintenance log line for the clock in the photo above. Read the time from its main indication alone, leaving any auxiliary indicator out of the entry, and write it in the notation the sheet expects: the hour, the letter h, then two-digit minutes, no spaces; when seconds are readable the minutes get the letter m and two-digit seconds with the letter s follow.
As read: 7h06
